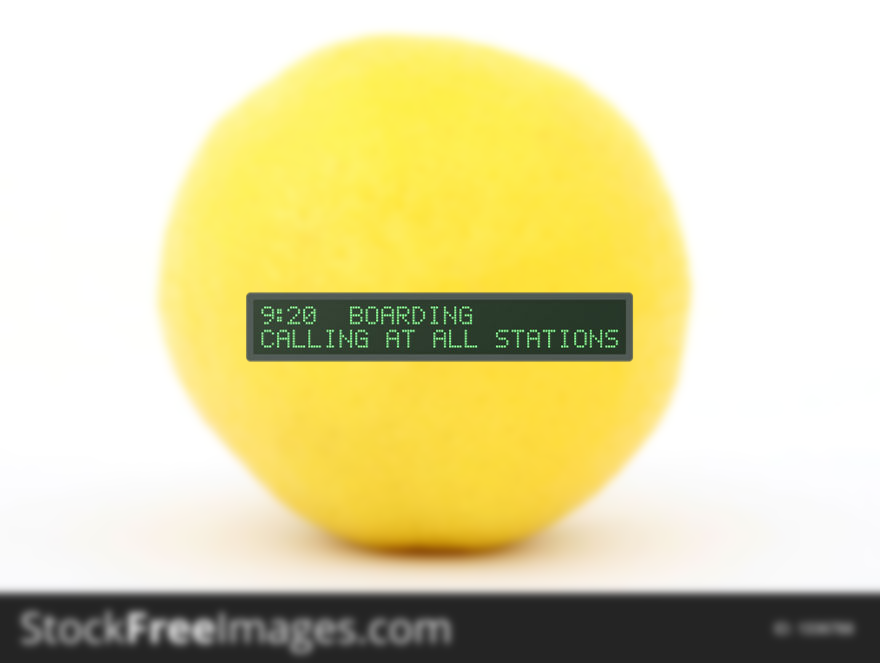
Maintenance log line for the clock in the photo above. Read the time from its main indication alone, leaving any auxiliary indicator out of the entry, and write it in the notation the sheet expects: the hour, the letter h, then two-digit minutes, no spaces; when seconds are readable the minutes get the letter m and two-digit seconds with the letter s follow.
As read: 9h20
